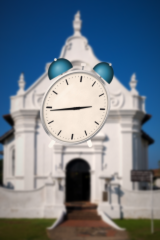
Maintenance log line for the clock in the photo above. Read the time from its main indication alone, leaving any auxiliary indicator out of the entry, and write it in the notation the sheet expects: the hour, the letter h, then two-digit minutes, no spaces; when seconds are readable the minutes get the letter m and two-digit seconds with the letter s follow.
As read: 2h44
